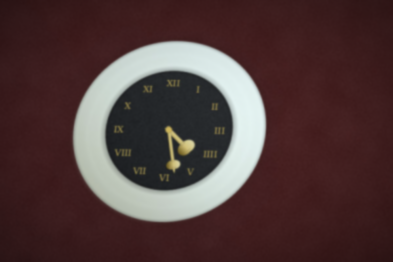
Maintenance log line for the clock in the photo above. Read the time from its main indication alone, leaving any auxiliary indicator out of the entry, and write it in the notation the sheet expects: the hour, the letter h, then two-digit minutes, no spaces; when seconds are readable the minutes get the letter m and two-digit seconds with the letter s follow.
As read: 4h28
